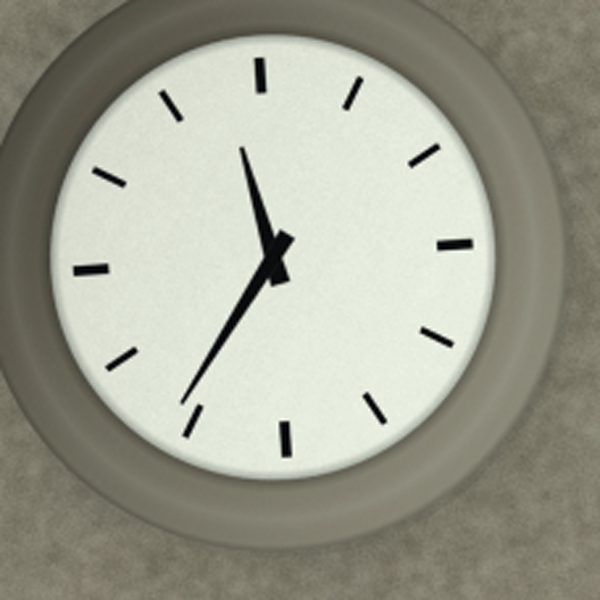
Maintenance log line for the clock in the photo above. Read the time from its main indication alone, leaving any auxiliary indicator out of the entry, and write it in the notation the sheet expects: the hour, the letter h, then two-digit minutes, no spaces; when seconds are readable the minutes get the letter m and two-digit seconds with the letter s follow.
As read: 11h36
